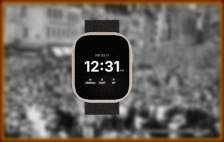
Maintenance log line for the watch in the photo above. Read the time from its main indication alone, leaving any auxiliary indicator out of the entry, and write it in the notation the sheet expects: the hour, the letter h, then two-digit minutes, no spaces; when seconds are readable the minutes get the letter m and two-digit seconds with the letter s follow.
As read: 12h31
